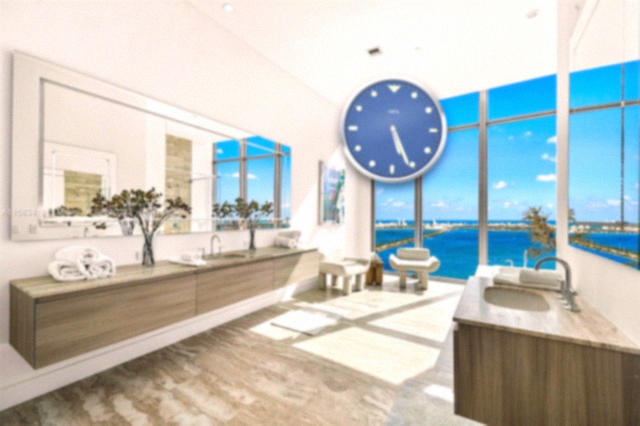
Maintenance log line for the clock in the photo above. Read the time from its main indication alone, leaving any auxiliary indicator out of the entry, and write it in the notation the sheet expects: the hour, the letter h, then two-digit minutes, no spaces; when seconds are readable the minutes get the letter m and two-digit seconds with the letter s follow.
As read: 5h26
